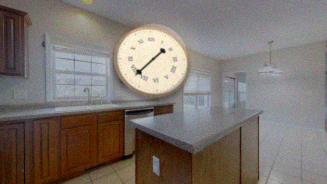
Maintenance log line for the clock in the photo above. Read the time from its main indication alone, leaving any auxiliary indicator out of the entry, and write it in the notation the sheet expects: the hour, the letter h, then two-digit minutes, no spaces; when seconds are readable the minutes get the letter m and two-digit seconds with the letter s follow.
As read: 1h38
